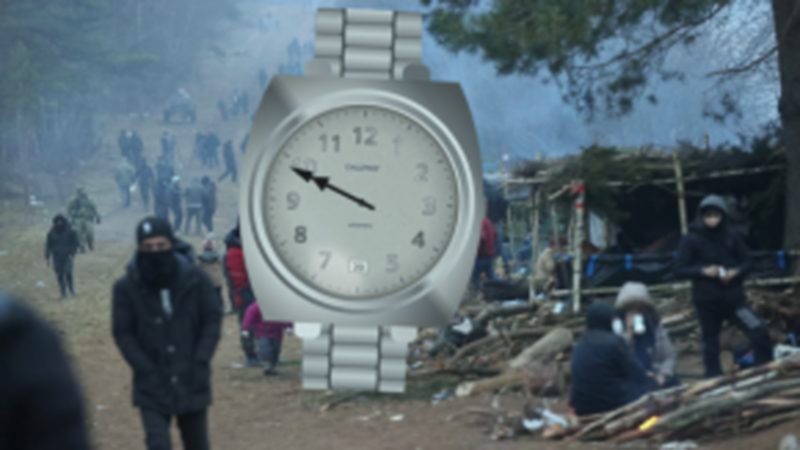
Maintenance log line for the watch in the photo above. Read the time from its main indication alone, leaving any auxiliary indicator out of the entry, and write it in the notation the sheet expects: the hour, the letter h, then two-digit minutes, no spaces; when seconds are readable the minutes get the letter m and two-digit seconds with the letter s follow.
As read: 9h49
